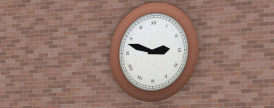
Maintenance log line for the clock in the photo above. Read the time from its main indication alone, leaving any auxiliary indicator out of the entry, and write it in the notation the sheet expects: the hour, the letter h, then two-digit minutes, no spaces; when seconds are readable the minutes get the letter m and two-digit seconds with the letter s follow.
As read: 2h48
